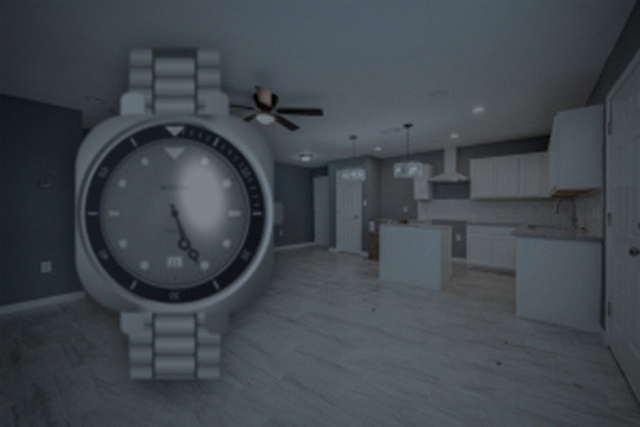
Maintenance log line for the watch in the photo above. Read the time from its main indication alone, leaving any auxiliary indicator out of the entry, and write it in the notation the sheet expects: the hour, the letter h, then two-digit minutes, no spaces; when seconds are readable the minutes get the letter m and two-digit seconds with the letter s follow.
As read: 5h26
